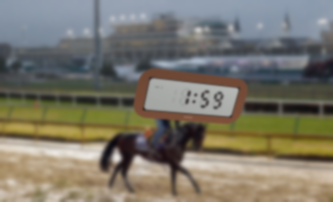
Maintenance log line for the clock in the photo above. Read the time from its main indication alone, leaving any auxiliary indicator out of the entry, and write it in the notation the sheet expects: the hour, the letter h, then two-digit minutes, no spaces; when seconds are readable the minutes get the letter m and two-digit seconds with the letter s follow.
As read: 1h59
